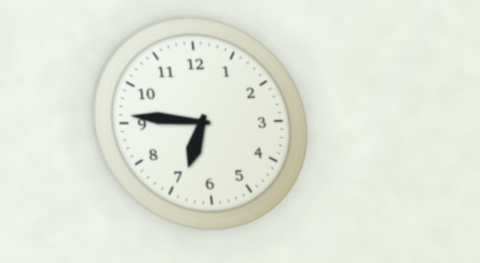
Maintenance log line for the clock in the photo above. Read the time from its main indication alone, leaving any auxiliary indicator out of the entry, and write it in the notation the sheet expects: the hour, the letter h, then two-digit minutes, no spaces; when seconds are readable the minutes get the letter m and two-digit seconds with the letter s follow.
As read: 6h46
